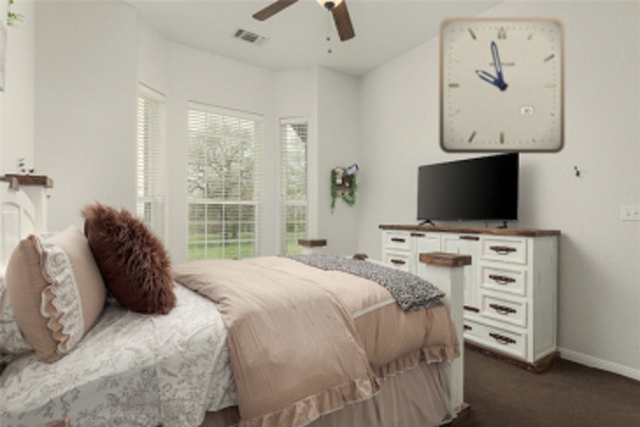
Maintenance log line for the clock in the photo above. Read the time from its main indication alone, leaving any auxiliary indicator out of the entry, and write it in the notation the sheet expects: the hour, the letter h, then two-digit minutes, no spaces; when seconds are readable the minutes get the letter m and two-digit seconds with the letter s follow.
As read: 9h58
